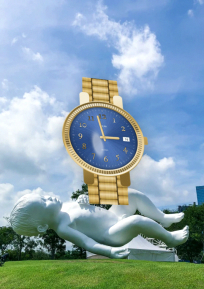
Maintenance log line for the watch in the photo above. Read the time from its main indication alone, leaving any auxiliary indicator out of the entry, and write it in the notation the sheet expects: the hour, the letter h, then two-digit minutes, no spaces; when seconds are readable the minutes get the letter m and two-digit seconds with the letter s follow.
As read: 2h58
